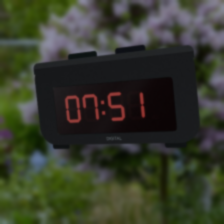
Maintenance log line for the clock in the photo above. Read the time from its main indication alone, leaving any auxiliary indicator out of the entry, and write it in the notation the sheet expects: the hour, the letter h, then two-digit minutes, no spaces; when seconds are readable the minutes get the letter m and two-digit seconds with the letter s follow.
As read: 7h51
